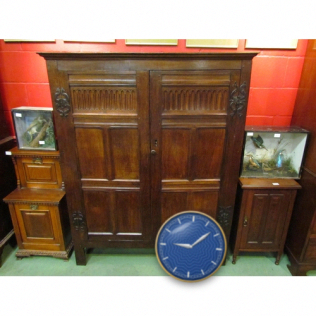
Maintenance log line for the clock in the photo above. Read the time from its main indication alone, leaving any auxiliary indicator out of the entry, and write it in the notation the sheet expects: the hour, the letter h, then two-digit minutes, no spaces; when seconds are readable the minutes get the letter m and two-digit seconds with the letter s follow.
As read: 9h08
